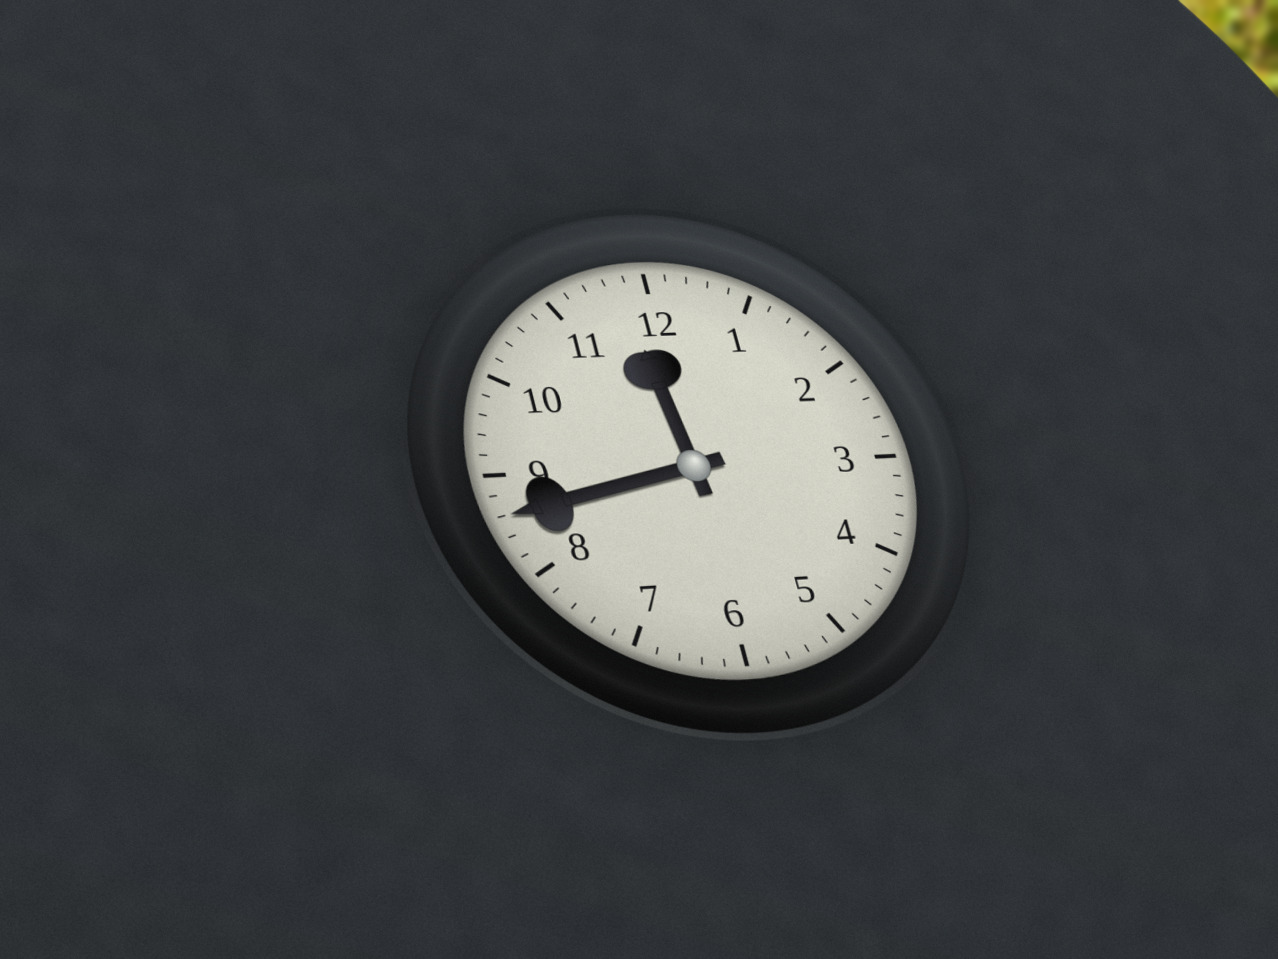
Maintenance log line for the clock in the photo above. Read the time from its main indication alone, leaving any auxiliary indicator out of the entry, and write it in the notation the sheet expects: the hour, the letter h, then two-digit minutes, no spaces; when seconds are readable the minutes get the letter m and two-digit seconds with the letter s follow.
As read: 11h43
